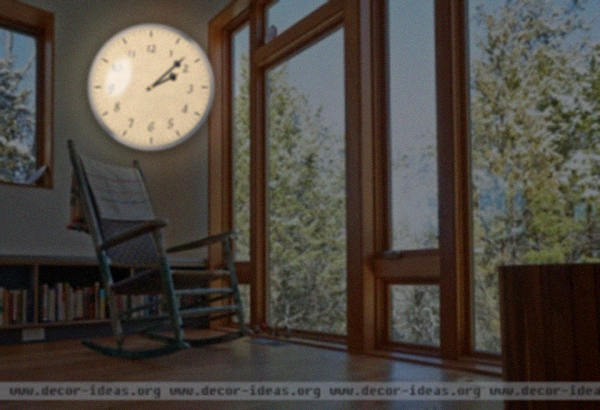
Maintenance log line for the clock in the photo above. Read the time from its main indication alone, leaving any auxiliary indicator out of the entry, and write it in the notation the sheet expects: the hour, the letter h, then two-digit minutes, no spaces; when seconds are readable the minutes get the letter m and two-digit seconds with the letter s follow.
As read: 2h08
